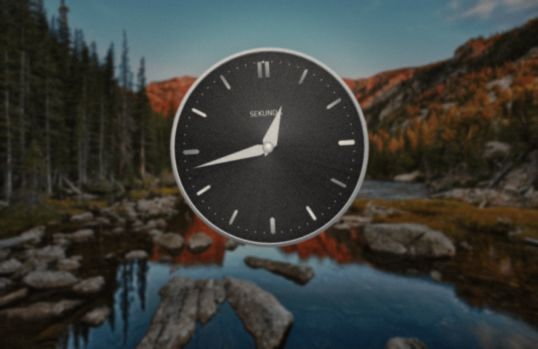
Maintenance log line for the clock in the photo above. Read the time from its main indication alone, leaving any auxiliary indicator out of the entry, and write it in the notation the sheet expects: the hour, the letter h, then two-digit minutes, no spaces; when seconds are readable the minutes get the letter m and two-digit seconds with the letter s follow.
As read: 12h43
